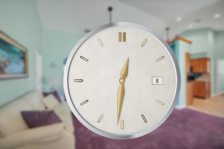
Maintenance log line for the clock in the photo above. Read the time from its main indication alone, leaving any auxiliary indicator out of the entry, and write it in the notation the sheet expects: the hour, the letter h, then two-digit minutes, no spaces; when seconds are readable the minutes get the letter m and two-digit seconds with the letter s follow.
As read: 12h31
